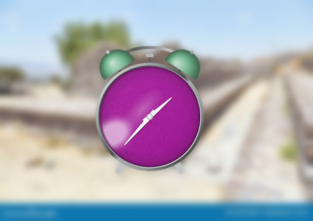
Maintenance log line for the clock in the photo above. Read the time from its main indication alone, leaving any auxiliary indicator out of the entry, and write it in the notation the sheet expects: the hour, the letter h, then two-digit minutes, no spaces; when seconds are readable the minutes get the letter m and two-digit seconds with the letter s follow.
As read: 1h37
